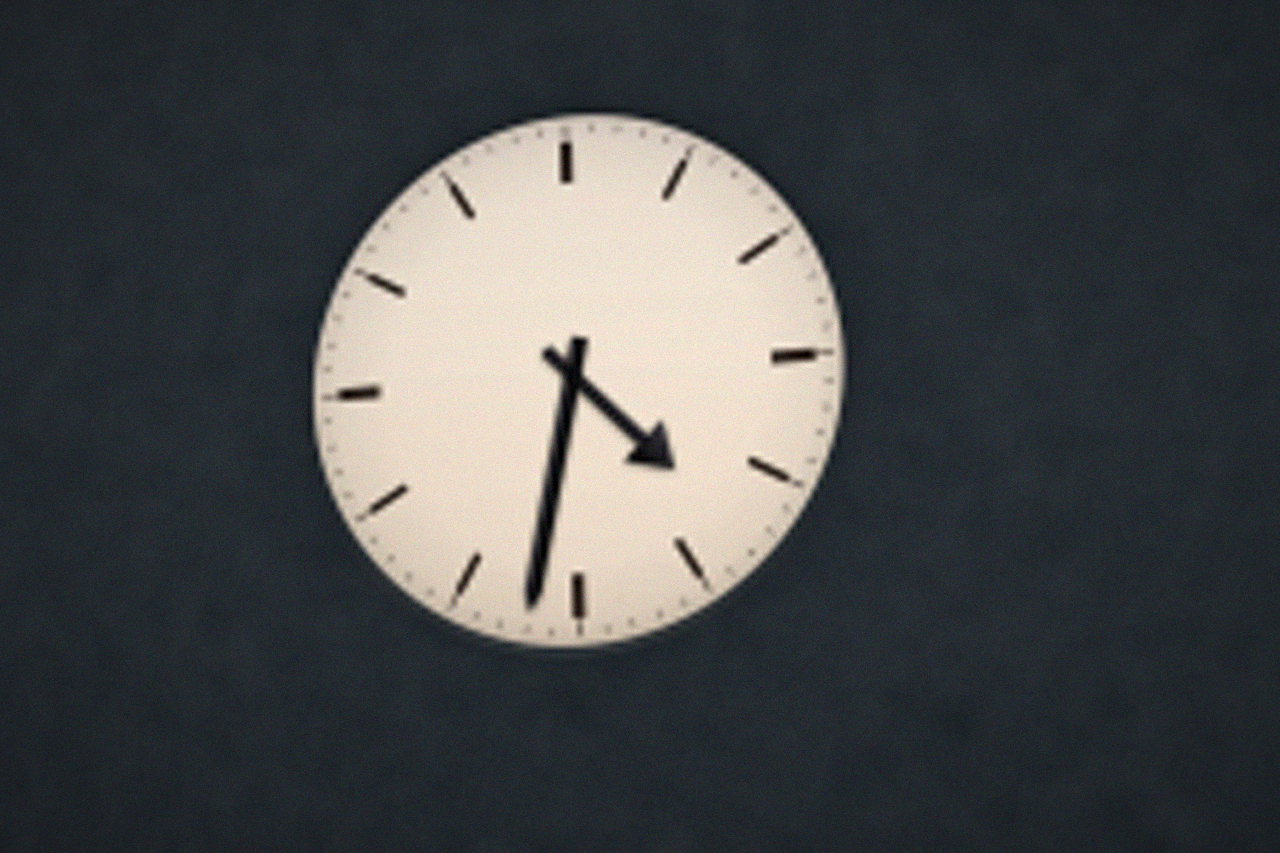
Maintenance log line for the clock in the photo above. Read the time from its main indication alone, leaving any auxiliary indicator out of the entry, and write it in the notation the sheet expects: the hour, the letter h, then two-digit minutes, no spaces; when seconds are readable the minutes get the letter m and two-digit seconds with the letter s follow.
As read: 4h32
